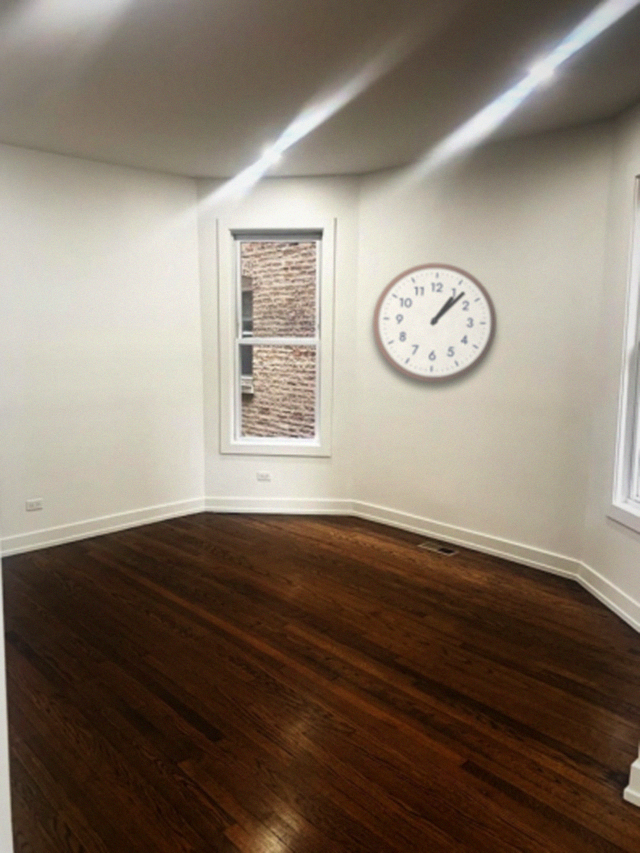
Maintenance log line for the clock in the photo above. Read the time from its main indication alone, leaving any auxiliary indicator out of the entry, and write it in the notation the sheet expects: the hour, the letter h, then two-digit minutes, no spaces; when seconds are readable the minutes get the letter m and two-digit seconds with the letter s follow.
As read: 1h07
